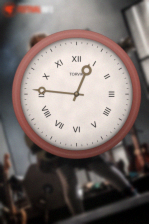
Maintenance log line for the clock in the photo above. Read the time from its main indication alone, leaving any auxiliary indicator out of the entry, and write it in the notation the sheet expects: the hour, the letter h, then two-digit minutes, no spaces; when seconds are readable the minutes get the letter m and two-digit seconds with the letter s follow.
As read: 12h46
